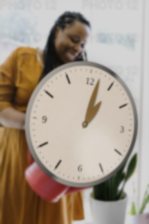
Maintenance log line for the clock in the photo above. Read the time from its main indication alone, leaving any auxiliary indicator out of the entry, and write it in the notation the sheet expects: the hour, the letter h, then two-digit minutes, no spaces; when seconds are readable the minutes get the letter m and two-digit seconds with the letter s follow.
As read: 1h02
